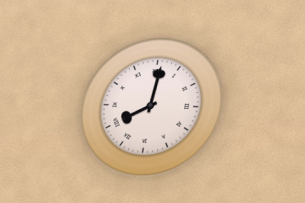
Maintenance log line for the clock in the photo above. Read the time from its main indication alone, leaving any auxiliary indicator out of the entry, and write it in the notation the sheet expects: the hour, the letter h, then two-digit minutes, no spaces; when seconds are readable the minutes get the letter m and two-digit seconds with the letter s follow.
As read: 8h01
